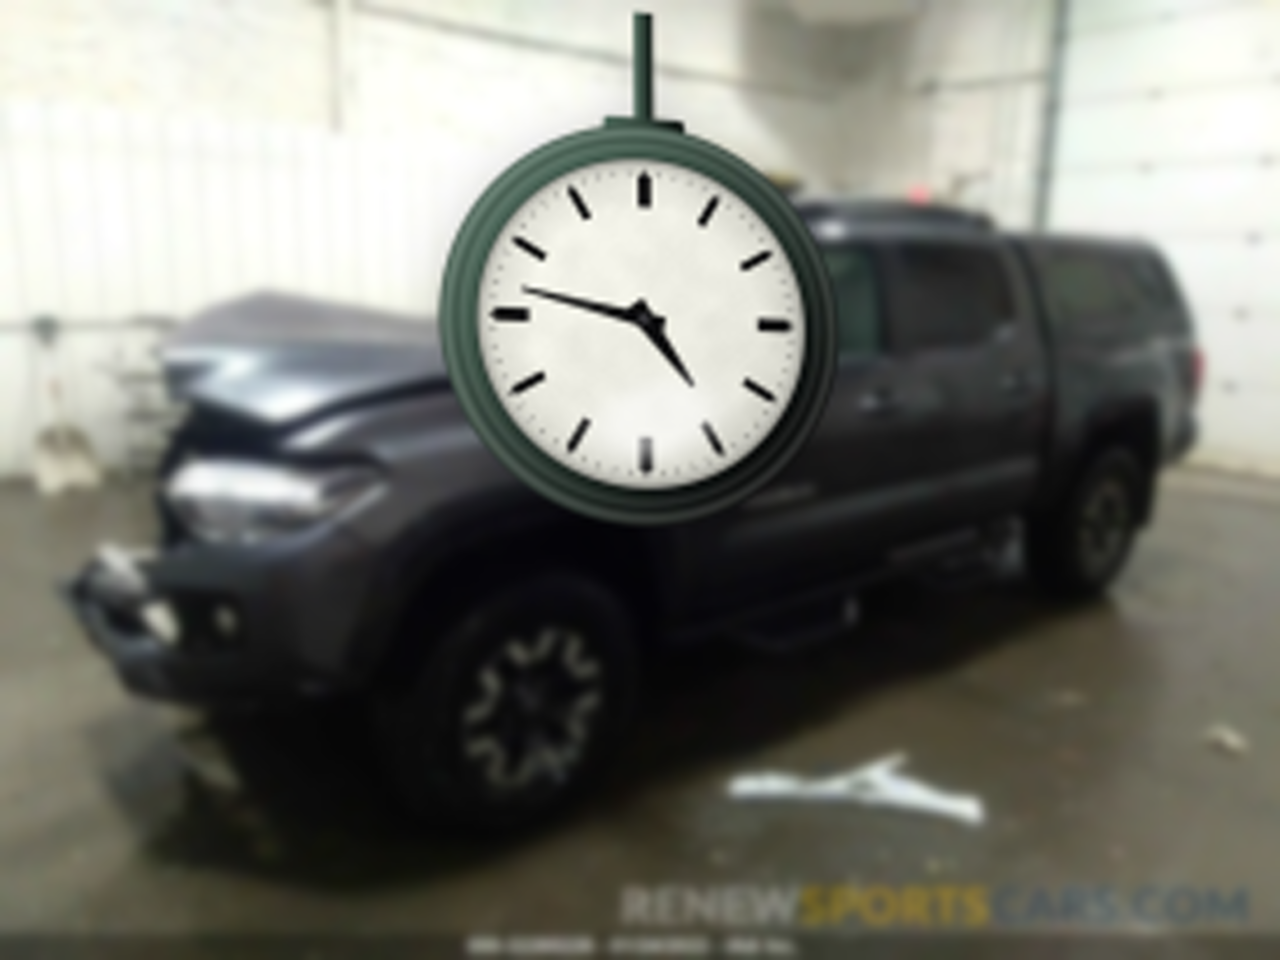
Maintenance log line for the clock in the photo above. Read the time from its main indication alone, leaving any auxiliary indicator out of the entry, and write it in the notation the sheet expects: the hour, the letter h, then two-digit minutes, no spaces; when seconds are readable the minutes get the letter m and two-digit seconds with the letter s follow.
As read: 4h47
